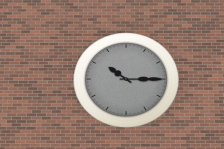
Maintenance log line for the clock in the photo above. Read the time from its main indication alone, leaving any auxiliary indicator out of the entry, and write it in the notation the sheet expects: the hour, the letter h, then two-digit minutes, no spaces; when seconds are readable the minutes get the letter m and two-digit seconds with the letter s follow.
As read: 10h15
